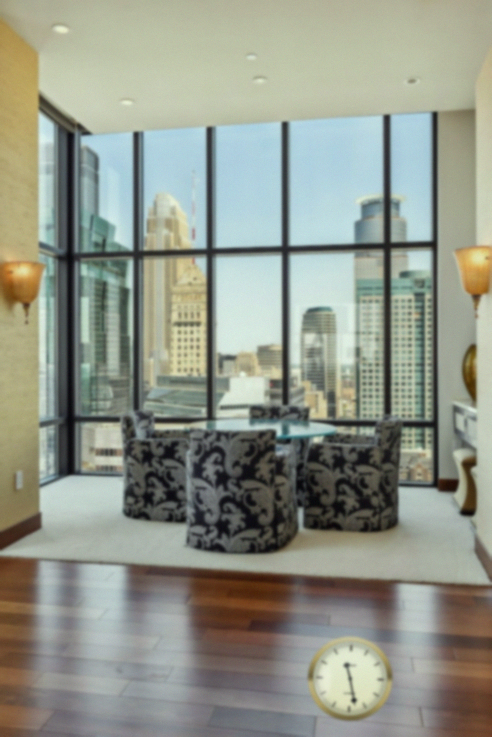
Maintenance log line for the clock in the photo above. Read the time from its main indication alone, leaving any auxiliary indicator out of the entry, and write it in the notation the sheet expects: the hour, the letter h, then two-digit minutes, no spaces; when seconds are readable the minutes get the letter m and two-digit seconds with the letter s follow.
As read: 11h28
